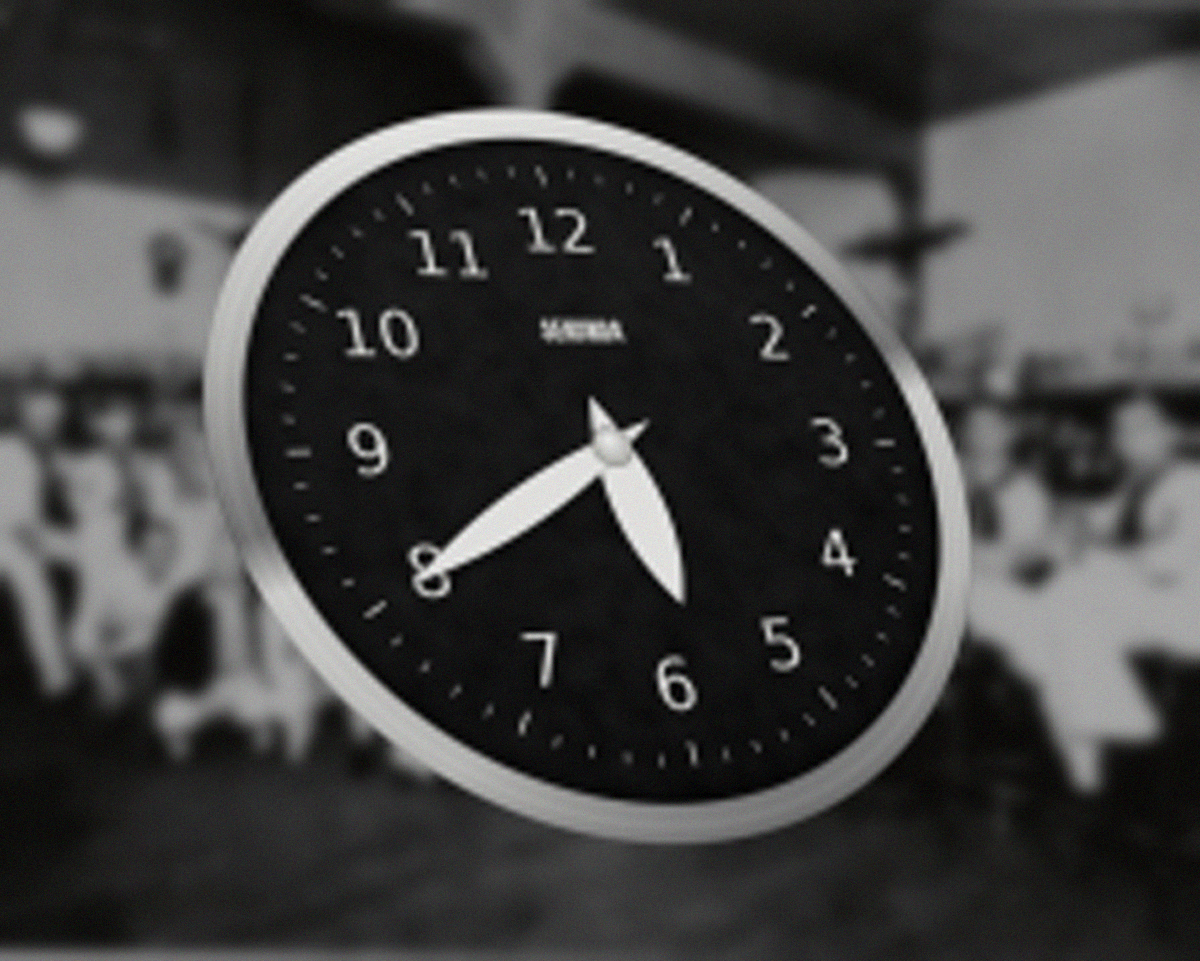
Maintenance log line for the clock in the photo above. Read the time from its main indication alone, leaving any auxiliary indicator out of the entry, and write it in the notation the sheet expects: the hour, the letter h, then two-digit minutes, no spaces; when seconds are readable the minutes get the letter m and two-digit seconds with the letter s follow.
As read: 5h40
